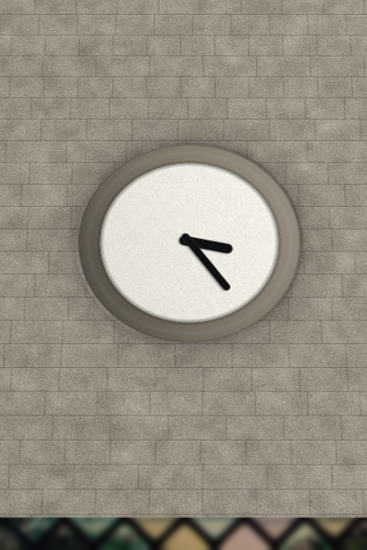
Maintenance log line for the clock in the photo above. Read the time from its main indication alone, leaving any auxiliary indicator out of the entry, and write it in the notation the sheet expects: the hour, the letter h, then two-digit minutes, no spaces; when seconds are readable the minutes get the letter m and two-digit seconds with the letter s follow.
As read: 3h24
